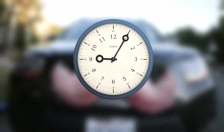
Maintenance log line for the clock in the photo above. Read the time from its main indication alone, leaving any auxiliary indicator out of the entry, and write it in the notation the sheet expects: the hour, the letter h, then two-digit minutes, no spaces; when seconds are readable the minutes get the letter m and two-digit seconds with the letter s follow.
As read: 9h05
